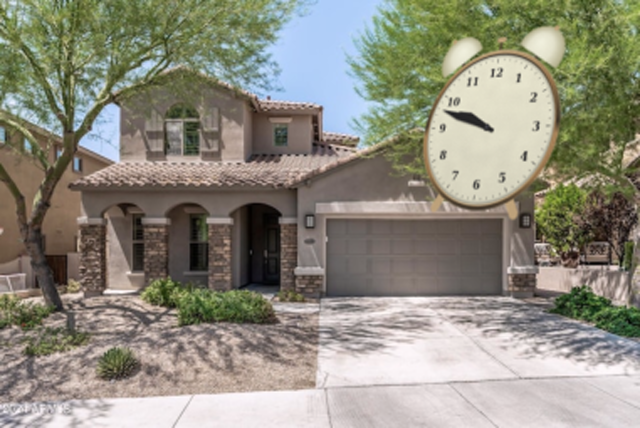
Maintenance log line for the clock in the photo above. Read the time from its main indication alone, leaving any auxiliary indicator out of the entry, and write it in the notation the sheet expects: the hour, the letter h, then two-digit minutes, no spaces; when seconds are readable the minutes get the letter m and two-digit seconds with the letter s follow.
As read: 9h48
